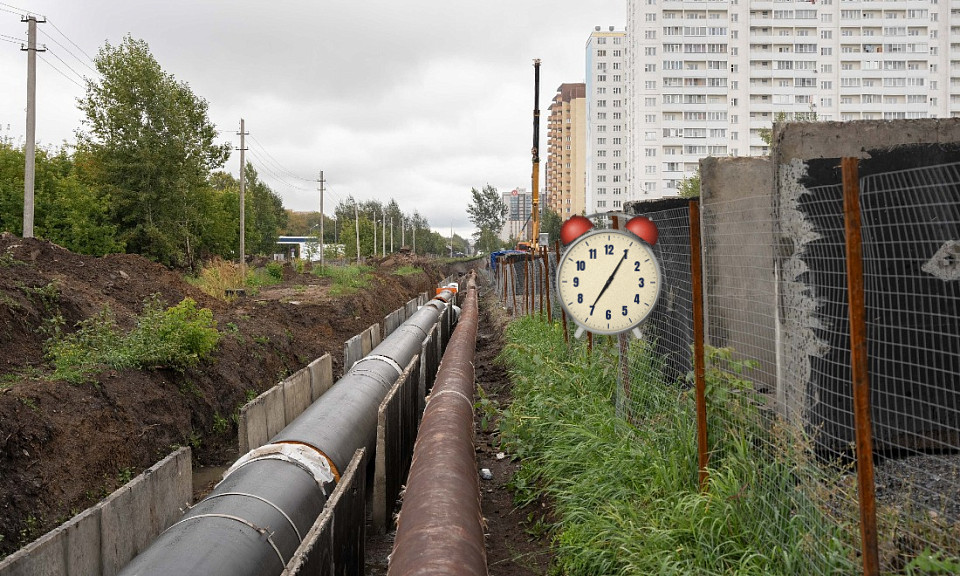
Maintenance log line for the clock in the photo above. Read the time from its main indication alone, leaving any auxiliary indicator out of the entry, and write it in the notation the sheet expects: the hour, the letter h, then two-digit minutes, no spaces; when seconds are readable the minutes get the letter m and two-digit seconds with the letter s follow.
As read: 7h05
